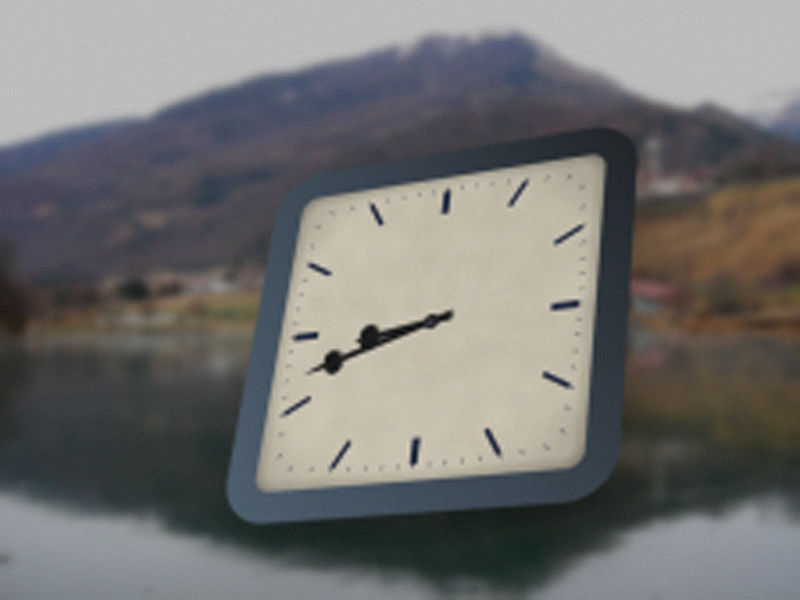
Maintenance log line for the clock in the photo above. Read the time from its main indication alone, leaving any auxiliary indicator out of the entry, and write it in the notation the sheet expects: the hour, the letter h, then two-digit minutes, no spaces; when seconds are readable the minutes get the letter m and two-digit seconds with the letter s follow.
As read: 8h42
